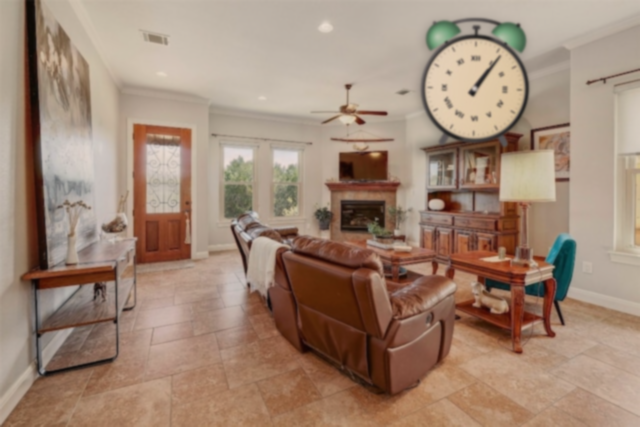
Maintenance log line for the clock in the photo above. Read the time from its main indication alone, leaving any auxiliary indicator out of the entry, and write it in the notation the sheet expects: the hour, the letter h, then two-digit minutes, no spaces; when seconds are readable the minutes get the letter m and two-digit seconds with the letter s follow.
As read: 1h06
